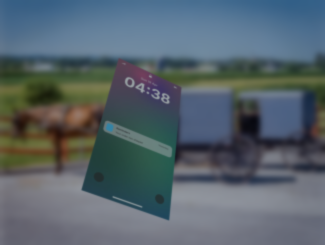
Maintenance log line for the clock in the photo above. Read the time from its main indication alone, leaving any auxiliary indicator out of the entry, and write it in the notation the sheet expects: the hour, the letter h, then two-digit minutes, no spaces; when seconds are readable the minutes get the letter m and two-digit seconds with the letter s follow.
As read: 4h38
